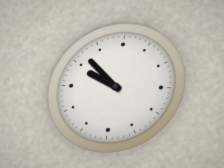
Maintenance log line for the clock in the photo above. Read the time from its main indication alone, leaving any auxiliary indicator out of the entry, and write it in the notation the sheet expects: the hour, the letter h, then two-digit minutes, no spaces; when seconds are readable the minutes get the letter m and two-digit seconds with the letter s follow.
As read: 9h52
